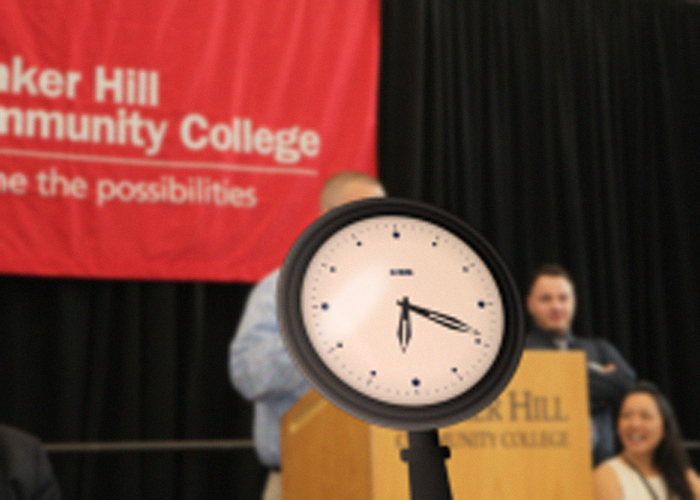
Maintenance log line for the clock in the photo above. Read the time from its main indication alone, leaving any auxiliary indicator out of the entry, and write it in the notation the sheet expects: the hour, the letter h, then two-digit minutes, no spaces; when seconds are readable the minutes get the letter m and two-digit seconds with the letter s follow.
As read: 6h19
